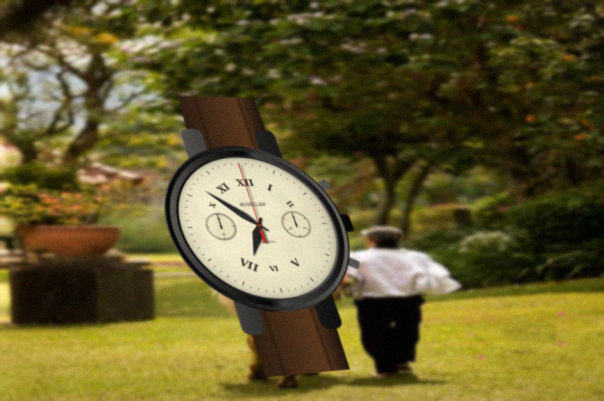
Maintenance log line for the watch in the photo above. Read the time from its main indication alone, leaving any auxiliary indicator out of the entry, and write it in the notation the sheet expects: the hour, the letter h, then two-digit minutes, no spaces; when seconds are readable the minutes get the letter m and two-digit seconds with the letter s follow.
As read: 6h52
